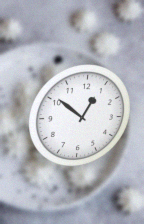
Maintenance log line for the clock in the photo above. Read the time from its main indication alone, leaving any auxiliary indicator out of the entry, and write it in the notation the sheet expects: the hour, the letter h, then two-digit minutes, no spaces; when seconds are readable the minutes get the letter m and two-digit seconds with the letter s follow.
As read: 12h51
